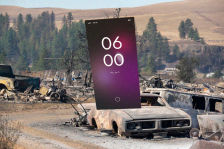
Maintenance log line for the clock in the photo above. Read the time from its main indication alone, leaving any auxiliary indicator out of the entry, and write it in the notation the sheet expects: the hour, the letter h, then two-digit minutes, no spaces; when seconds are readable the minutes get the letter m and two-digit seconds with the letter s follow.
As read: 6h00
